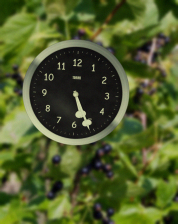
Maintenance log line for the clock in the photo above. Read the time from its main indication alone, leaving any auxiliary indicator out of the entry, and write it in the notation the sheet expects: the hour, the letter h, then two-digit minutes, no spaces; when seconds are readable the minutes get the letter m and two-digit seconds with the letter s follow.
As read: 5h26
